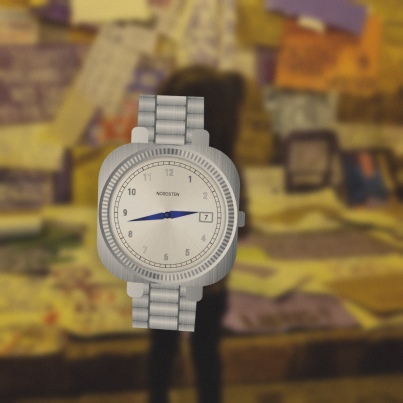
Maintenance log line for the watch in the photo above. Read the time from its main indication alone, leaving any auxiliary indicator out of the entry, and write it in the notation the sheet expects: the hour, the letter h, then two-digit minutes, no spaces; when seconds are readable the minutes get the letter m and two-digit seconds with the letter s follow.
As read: 2h43
